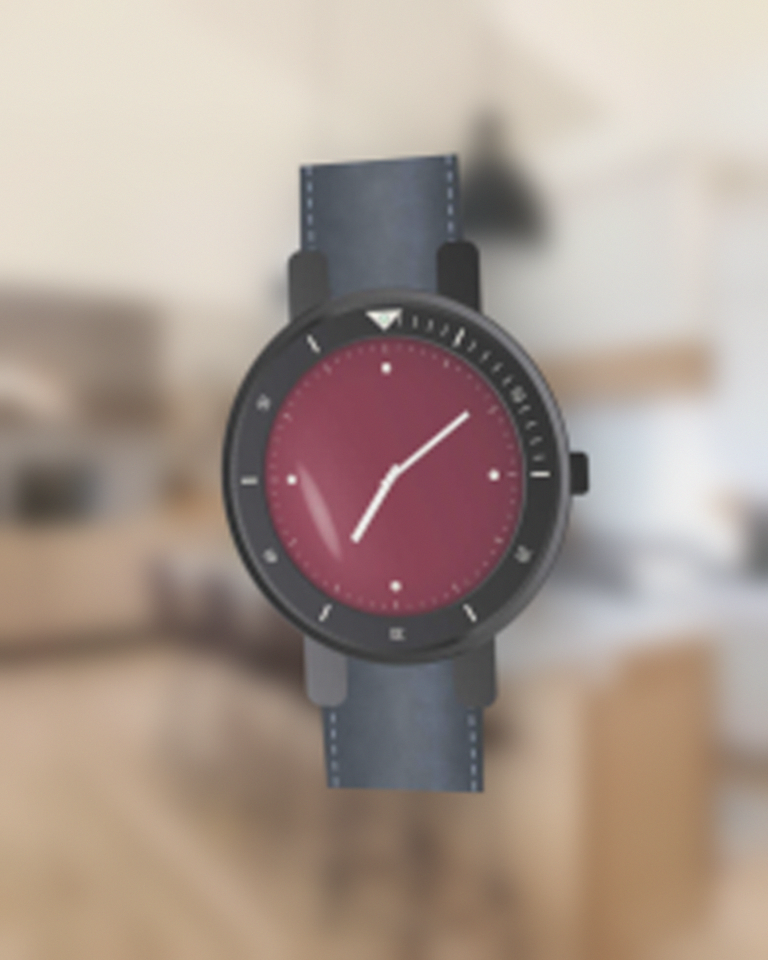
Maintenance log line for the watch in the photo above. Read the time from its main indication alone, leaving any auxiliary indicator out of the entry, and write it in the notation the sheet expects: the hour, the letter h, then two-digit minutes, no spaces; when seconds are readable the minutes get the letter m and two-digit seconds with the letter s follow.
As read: 7h09
